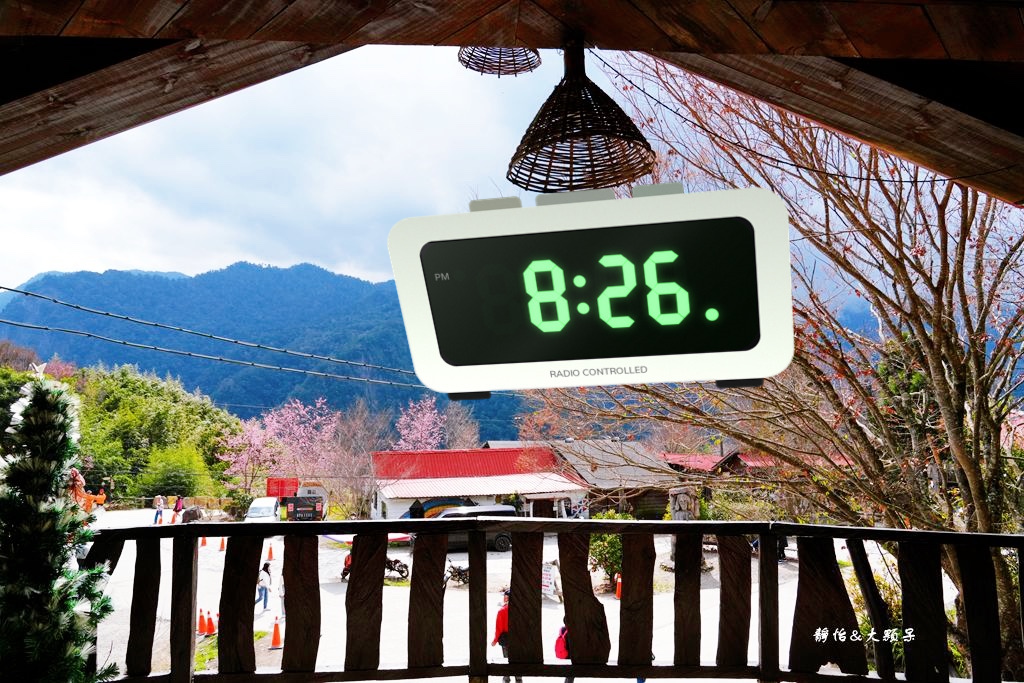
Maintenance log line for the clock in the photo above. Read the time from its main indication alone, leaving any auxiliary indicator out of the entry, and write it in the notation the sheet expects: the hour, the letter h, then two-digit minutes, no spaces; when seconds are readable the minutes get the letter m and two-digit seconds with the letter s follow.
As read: 8h26
